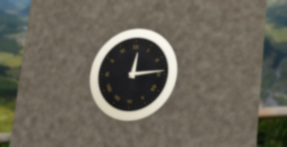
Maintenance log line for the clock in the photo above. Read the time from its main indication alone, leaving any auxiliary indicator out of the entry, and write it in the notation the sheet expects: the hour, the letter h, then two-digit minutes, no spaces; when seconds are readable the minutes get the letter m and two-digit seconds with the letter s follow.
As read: 12h14
